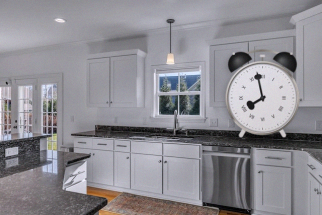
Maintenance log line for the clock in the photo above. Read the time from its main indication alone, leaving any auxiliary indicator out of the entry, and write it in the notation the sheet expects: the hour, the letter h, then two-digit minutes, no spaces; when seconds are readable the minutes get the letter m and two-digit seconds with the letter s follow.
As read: 7h58
